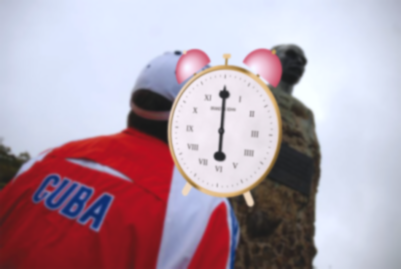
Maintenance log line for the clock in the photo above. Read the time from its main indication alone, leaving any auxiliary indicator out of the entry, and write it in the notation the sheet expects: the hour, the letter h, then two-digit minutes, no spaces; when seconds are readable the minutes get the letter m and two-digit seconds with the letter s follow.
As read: 6h00
